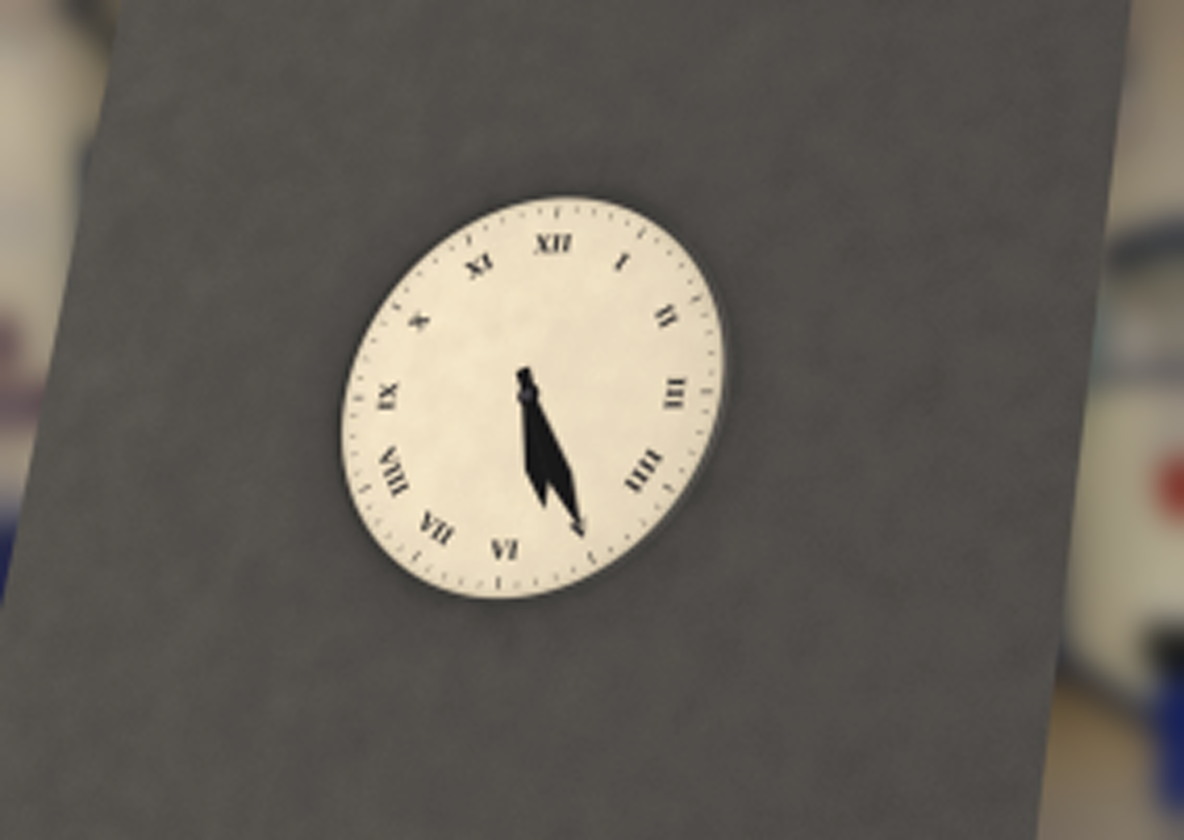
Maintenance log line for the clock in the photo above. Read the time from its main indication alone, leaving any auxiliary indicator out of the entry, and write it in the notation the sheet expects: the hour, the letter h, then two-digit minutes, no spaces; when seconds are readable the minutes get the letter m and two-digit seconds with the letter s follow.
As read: 5h25
